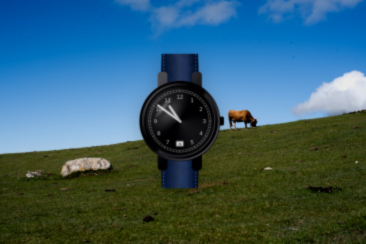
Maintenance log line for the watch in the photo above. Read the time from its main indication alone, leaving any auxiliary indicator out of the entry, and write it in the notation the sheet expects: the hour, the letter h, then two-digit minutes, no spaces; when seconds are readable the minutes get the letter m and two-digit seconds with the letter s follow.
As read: 10h51
